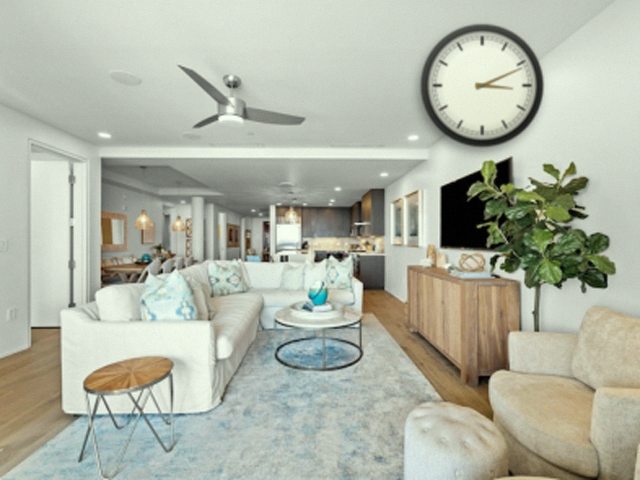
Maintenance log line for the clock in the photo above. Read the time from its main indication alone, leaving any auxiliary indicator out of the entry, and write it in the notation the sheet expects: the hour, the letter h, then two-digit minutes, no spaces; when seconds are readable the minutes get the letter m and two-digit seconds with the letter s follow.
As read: 3h11
